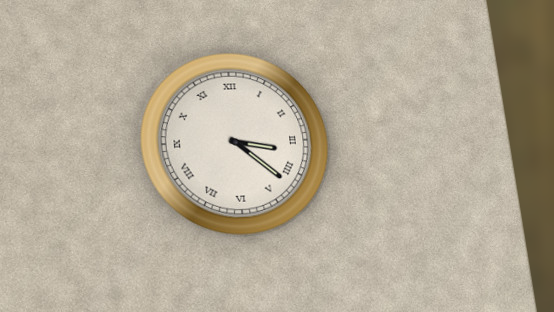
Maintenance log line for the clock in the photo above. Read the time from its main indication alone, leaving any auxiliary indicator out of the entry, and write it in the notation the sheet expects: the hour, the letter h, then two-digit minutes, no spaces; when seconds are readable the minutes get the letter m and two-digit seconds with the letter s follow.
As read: 3h22
